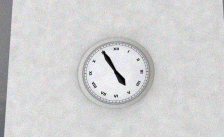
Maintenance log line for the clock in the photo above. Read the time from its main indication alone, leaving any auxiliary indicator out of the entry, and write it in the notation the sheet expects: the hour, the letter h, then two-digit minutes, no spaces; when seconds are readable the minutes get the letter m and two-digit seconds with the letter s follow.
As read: 4h55
